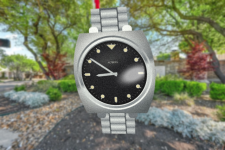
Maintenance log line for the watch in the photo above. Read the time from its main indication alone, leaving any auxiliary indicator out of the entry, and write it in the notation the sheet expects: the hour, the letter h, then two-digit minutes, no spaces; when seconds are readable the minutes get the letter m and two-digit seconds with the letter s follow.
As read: 8h51
